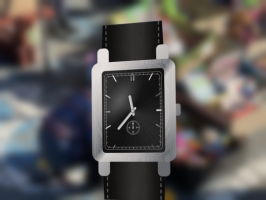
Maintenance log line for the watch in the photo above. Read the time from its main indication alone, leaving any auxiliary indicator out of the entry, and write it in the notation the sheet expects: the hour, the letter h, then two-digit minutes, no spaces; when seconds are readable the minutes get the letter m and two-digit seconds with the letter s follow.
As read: 11h37
